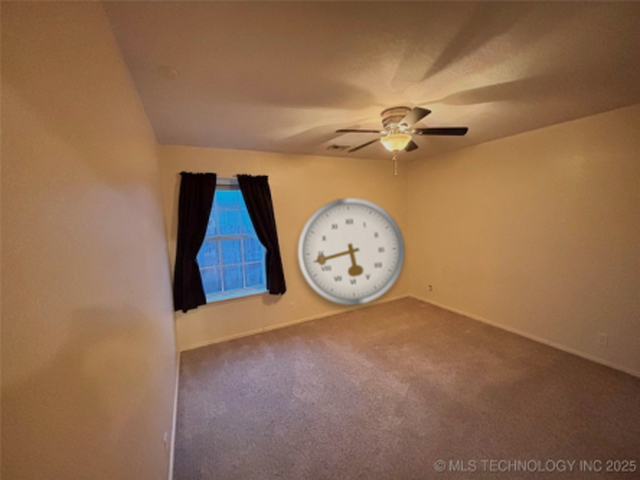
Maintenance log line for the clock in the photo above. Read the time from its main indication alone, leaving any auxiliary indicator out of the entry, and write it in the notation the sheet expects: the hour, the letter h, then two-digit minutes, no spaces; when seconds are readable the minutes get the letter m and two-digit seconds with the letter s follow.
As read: 5h43
